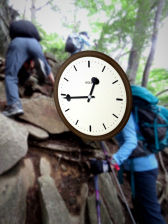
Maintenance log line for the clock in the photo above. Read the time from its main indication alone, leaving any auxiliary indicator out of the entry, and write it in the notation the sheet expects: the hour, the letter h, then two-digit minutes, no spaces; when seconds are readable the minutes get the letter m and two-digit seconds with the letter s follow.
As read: 12h44
